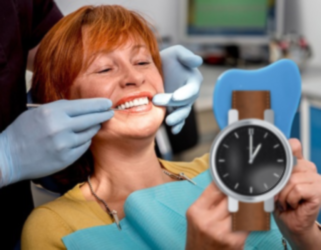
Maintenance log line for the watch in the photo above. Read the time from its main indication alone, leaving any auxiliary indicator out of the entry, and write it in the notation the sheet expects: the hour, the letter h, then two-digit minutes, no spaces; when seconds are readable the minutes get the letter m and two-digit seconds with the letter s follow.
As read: 1h00
